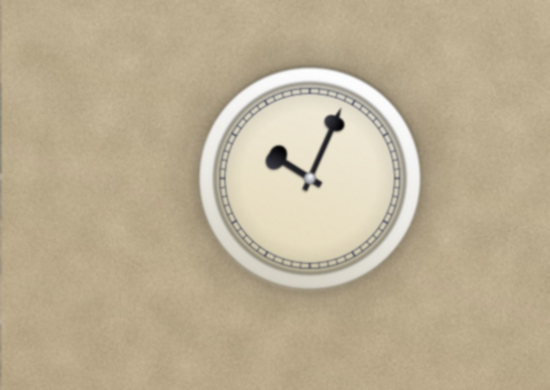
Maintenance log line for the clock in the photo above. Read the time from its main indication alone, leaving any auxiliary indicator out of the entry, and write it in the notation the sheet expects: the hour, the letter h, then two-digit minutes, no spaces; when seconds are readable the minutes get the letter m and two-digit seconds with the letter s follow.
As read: 10h04
